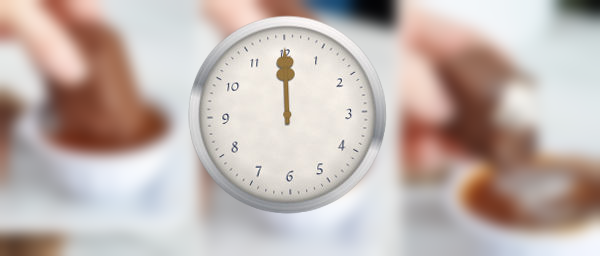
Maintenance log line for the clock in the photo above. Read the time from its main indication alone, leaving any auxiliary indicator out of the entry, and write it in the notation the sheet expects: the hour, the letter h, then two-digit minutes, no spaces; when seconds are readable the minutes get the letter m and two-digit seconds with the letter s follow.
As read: 12h00
